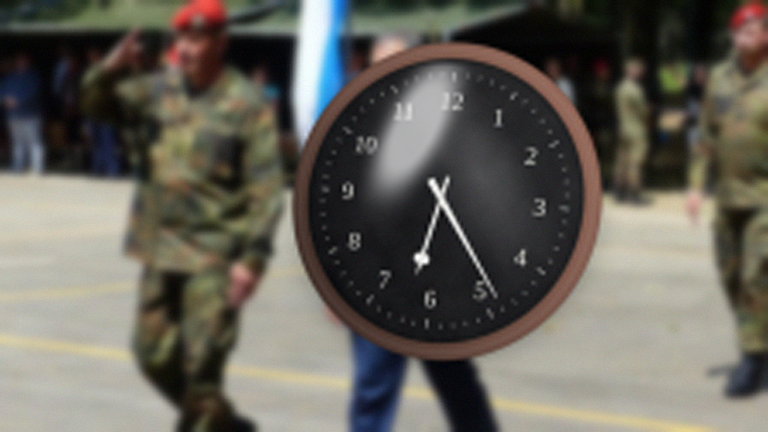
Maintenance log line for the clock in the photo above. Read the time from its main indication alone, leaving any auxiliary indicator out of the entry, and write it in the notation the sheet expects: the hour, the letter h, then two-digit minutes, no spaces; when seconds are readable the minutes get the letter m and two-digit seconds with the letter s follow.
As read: 6h24
